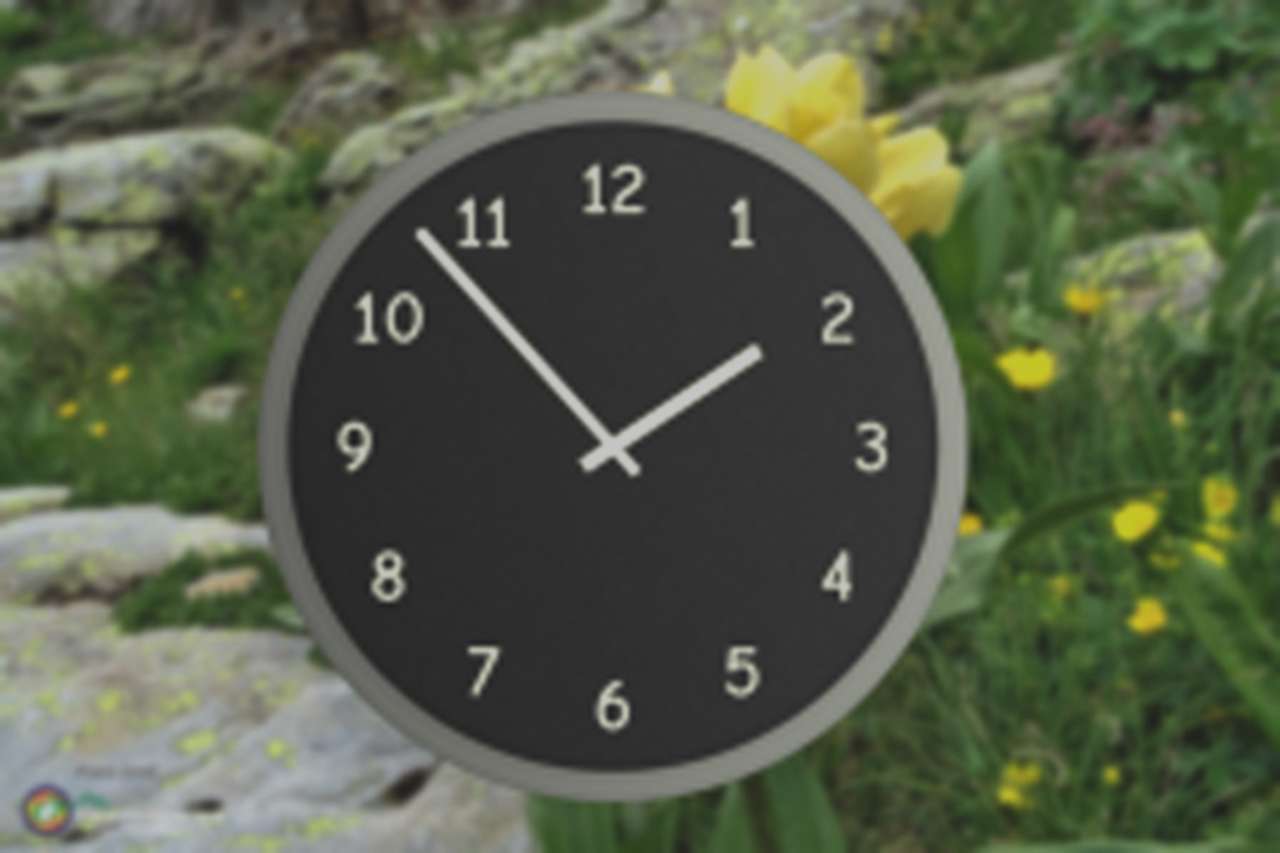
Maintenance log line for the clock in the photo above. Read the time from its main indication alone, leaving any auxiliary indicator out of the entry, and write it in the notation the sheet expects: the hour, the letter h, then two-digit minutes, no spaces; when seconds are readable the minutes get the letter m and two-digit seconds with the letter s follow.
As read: 1h53
